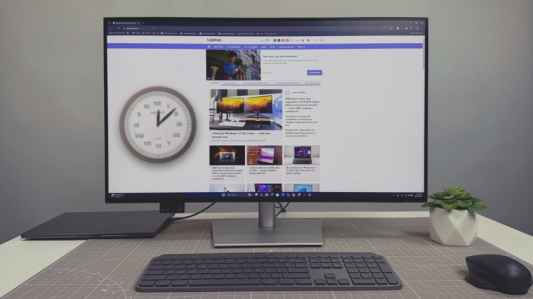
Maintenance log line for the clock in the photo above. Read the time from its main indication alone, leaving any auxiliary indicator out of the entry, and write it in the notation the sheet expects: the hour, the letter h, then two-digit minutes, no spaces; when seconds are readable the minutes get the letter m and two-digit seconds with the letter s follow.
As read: 12h08
